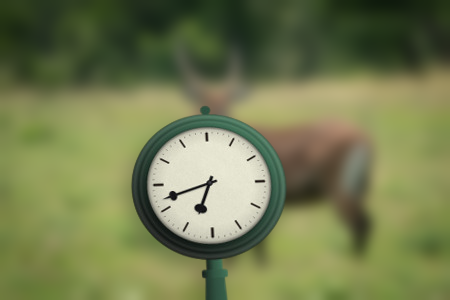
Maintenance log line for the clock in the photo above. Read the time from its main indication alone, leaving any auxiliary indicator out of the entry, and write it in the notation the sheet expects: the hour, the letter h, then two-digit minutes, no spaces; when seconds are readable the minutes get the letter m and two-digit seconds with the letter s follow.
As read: 6h42
